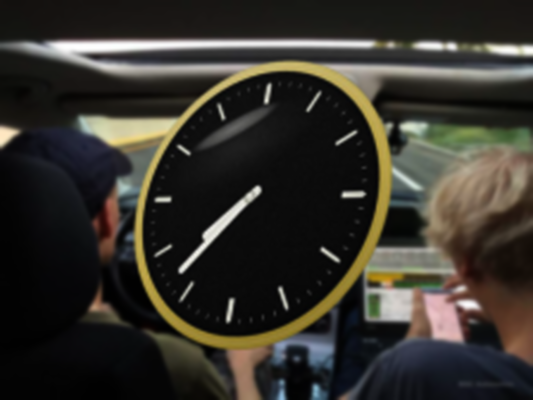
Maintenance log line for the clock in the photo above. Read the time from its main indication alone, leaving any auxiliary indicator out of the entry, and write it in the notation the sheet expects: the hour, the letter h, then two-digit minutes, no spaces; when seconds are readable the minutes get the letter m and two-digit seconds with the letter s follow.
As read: 7h37
